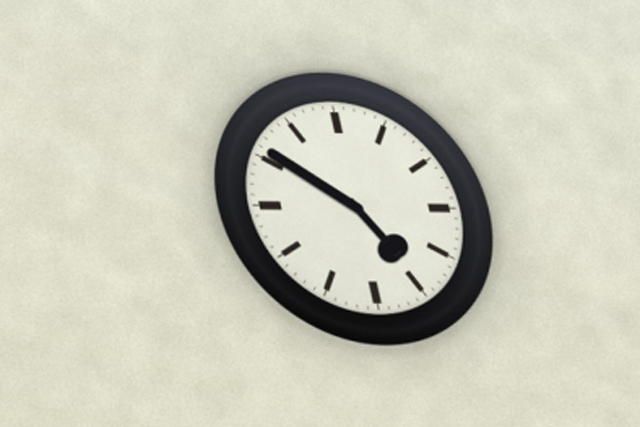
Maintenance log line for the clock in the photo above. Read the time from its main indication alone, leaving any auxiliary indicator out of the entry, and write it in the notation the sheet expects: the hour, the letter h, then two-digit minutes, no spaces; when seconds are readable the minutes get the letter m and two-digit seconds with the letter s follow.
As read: 4h51
